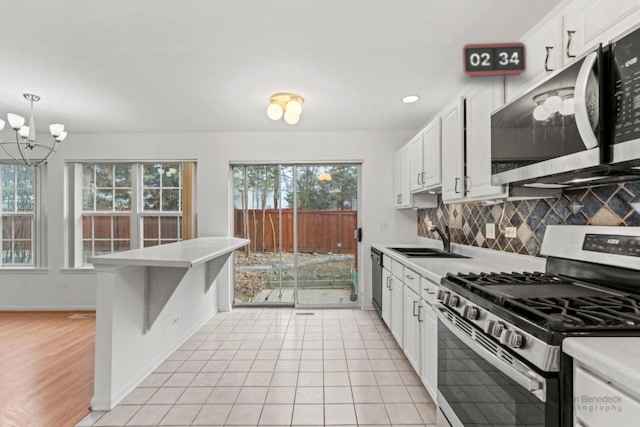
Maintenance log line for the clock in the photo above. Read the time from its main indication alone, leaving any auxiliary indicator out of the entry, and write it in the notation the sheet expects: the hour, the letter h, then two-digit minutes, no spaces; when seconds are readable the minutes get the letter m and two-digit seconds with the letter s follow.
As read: 2h34
